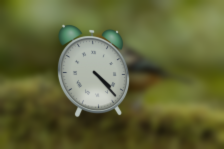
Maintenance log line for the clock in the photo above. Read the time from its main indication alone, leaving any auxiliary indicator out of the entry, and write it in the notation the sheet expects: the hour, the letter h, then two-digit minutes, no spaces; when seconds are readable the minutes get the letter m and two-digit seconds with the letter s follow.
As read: 4h23
